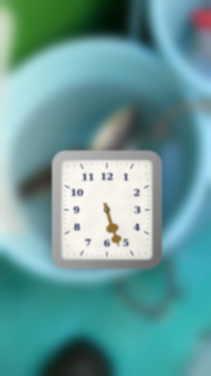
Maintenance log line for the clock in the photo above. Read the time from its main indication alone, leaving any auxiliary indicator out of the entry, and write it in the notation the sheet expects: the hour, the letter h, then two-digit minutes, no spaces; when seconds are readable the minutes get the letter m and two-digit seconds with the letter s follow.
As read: 5h27
